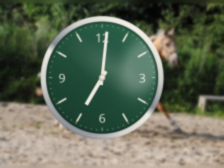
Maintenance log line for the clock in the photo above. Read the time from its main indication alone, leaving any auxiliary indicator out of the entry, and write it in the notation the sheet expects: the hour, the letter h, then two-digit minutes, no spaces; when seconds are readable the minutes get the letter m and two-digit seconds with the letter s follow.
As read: 7h01
